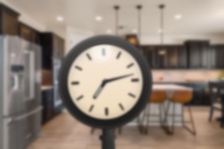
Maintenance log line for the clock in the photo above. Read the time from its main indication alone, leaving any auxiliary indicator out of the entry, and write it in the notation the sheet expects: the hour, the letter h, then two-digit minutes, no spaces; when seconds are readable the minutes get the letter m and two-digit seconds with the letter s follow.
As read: 7h13
